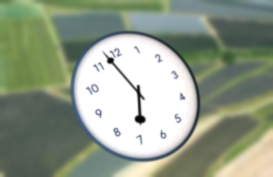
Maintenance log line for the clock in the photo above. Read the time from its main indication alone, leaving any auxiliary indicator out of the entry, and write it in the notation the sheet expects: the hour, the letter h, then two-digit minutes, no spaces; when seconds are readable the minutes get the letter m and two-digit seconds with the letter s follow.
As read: 6h58
